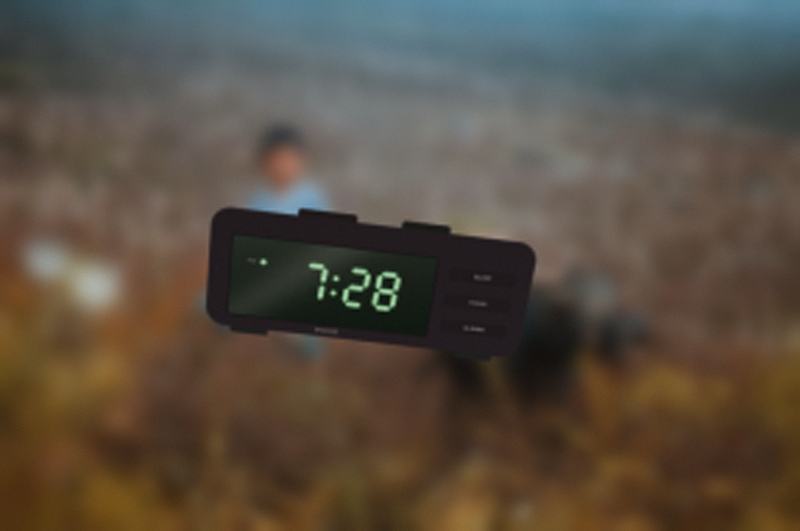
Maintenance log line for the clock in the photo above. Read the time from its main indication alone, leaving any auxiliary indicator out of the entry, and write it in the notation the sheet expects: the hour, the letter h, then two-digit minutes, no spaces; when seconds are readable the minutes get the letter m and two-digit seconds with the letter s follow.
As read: 7h28
